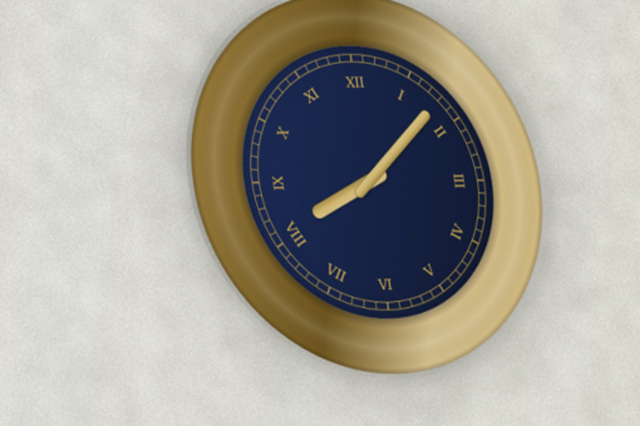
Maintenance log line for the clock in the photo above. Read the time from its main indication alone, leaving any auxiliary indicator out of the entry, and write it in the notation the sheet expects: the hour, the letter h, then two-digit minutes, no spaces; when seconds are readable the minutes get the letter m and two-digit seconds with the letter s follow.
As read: 8h08
